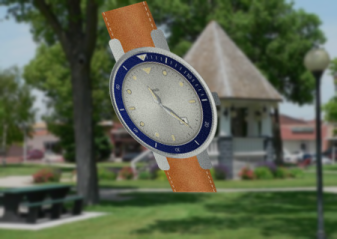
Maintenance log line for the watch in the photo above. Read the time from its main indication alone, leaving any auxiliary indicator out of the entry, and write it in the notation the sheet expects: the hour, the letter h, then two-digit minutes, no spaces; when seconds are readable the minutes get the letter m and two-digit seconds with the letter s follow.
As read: 11h23
